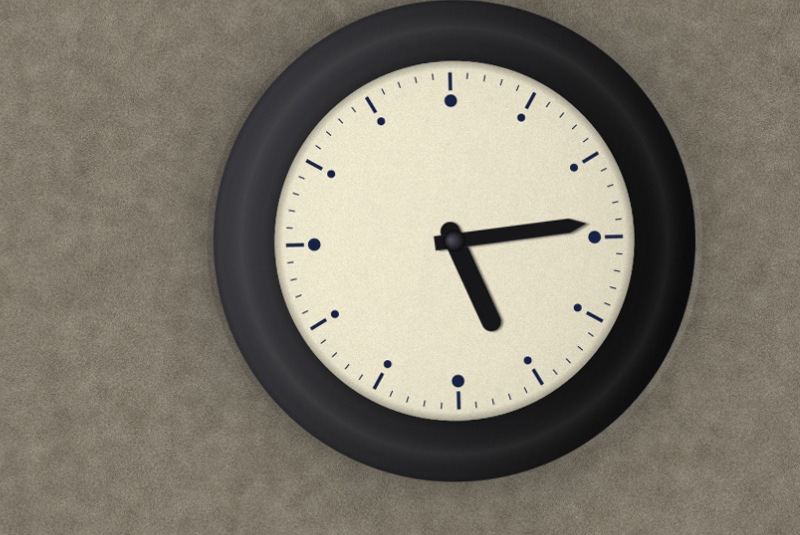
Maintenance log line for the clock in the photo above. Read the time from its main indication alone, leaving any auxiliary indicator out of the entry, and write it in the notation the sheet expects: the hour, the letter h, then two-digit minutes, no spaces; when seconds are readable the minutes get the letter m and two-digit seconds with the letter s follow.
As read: 5h14
